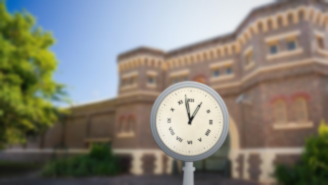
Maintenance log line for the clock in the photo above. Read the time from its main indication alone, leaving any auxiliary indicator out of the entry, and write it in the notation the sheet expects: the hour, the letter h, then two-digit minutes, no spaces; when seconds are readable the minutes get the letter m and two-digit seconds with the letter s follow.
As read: 12h58
